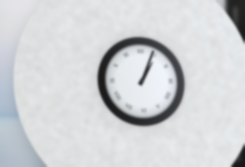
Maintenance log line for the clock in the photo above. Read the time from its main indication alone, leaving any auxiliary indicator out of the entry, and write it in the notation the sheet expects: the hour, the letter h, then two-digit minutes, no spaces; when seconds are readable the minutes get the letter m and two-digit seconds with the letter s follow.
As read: 1h04
